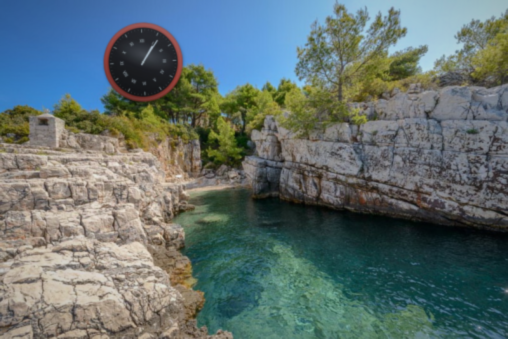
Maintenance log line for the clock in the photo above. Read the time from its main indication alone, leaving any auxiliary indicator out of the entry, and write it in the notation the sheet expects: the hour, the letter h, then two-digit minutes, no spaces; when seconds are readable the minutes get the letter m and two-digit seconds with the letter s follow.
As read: 1h06
